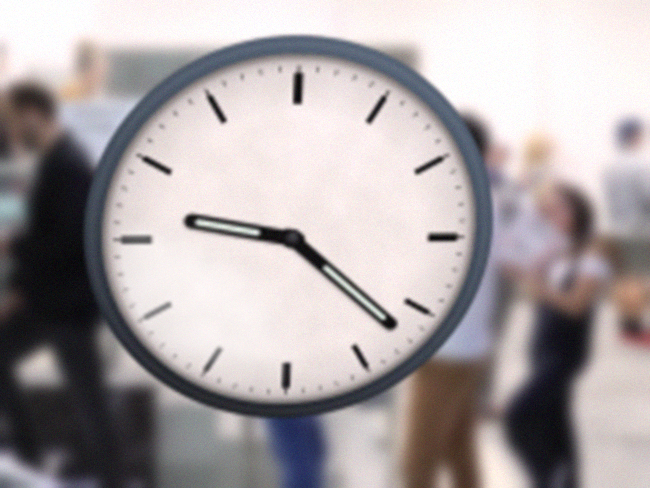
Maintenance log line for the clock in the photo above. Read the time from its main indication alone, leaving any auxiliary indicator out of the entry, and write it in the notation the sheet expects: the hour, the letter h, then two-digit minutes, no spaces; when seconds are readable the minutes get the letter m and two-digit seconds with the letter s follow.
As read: 9h22
